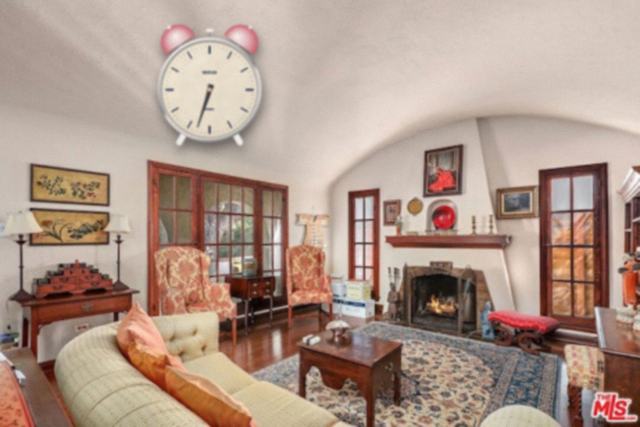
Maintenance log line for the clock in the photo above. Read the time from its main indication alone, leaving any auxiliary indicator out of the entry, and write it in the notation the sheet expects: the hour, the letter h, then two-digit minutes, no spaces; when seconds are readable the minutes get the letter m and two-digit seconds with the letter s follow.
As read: 6h33
